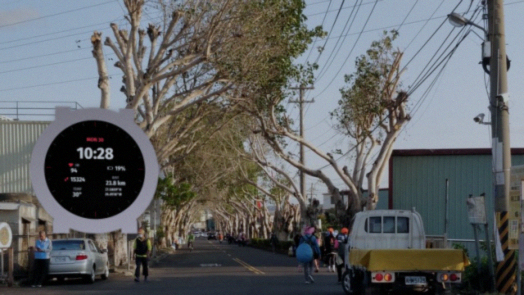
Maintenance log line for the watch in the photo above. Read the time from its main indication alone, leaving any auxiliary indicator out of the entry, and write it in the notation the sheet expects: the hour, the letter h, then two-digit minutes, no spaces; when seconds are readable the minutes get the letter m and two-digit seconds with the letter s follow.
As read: 10h28
